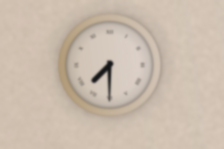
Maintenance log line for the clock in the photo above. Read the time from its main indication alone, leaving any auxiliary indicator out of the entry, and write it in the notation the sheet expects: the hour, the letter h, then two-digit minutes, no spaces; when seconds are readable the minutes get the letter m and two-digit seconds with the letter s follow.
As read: 7h30
